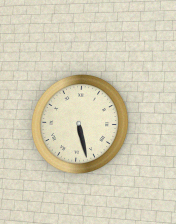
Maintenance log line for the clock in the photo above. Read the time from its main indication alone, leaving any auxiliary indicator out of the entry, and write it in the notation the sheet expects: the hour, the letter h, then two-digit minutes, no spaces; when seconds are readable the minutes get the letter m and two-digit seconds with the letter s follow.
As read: 5h27
